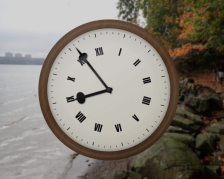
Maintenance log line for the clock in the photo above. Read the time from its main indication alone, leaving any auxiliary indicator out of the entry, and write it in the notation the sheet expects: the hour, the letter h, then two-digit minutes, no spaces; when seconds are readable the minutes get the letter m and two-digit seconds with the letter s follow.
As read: 8h56
